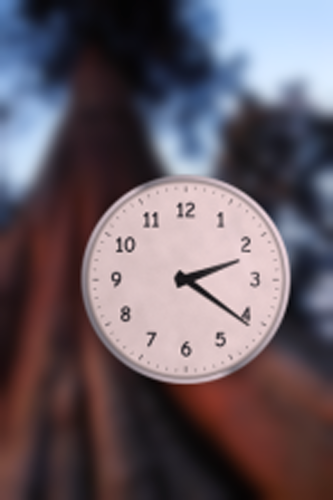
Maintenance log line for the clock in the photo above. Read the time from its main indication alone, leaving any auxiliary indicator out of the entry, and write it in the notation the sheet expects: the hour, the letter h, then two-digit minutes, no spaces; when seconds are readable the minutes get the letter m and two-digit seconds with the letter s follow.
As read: 2h21
